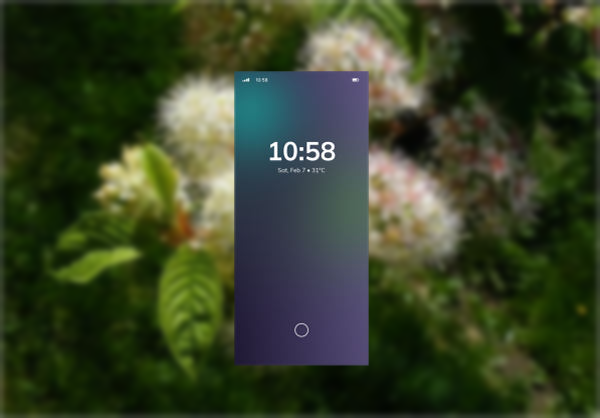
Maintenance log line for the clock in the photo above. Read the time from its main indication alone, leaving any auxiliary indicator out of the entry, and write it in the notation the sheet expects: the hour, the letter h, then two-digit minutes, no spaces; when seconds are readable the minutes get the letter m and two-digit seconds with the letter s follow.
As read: 10h58
